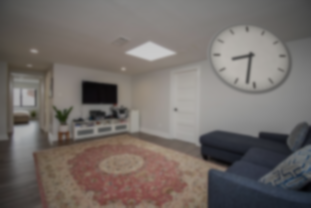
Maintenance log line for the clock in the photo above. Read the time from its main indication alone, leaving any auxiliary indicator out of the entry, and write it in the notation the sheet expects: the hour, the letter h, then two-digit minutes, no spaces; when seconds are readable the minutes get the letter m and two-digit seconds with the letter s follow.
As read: 8h32
